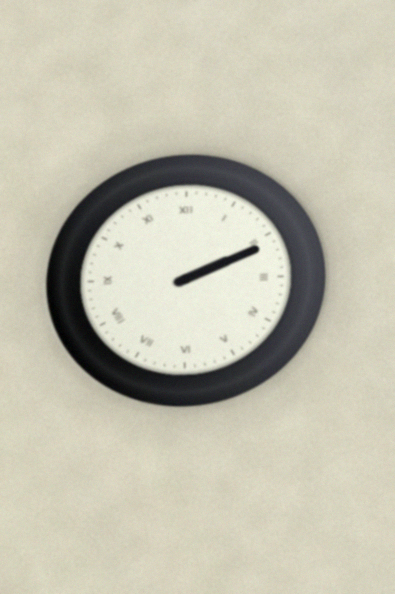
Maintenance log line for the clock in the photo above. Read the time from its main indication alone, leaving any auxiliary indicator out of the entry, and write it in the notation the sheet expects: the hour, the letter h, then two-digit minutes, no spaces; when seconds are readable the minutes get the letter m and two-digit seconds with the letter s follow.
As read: 2h11
